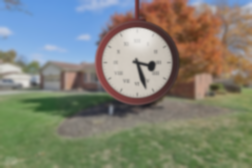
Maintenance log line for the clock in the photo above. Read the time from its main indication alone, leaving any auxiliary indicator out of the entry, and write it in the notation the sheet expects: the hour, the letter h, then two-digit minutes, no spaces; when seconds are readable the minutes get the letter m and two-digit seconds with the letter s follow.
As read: 3h27
